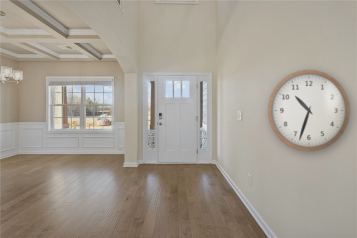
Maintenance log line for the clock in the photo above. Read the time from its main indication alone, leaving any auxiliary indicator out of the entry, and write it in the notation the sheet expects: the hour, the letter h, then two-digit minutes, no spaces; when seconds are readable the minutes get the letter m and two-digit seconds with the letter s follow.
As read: 10h33
